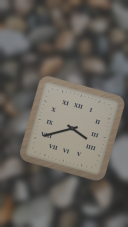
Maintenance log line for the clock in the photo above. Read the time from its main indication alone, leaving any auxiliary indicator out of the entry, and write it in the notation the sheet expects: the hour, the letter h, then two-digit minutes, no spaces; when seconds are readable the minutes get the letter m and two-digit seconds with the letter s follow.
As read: 3h40
